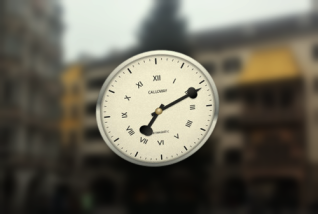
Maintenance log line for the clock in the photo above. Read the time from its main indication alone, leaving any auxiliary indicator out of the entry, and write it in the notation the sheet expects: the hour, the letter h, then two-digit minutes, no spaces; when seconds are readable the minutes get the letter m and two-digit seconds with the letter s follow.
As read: 7h11
